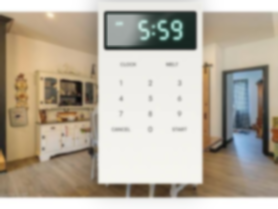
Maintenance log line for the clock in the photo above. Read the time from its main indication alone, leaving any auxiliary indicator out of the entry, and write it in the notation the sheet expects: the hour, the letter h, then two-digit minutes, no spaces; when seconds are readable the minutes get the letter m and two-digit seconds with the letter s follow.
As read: 5h59
